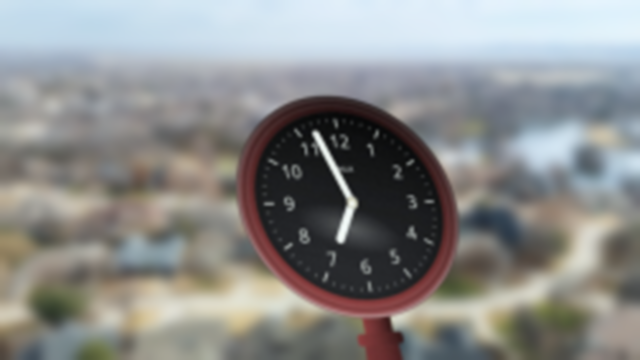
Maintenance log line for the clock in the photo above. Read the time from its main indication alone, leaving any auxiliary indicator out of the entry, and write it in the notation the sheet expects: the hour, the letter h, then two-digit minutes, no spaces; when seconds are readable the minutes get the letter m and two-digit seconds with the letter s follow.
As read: 6h57
